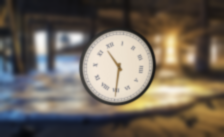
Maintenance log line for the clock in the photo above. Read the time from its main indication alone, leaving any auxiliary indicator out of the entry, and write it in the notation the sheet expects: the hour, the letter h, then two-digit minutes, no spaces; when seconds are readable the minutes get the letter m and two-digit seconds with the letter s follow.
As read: 11h35
